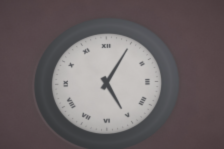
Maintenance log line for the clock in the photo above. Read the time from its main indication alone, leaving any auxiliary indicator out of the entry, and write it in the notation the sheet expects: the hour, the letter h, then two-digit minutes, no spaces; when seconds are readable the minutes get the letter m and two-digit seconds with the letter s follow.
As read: 5h05
